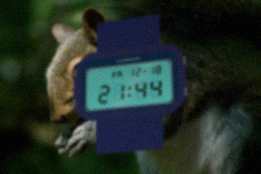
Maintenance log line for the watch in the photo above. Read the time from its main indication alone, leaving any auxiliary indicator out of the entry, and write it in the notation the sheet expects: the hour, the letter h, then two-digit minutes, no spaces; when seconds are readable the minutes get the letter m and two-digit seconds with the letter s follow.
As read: 21h44
